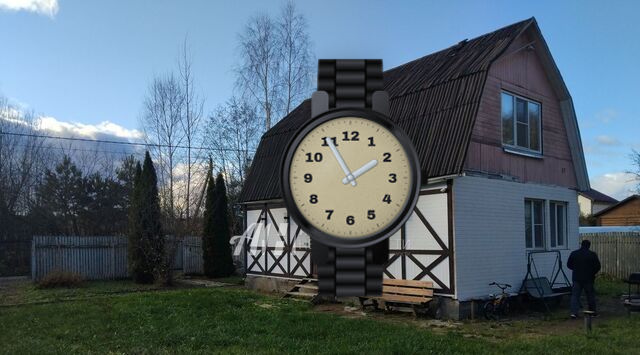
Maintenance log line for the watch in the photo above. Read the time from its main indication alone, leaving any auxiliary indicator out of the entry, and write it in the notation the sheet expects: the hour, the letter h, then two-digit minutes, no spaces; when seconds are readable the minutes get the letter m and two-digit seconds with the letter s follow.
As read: 1h55
